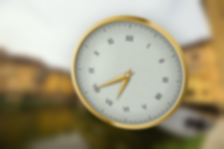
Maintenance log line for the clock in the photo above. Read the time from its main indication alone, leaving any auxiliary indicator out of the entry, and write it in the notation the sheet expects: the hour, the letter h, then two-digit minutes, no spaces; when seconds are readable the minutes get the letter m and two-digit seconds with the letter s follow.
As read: 6h40
